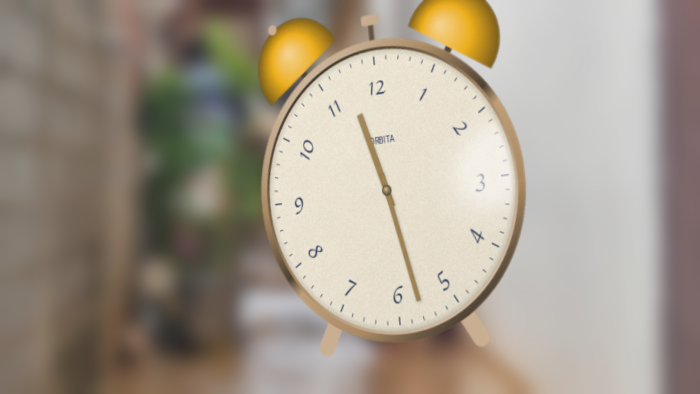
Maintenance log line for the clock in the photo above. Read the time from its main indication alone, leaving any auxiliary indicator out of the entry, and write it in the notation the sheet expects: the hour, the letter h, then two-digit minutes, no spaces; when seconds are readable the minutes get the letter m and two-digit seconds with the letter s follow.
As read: 11h28
